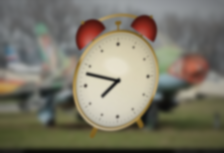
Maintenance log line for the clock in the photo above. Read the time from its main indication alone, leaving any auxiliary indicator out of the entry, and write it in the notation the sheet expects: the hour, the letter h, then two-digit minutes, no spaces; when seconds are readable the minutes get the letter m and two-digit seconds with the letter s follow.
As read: 7h48
